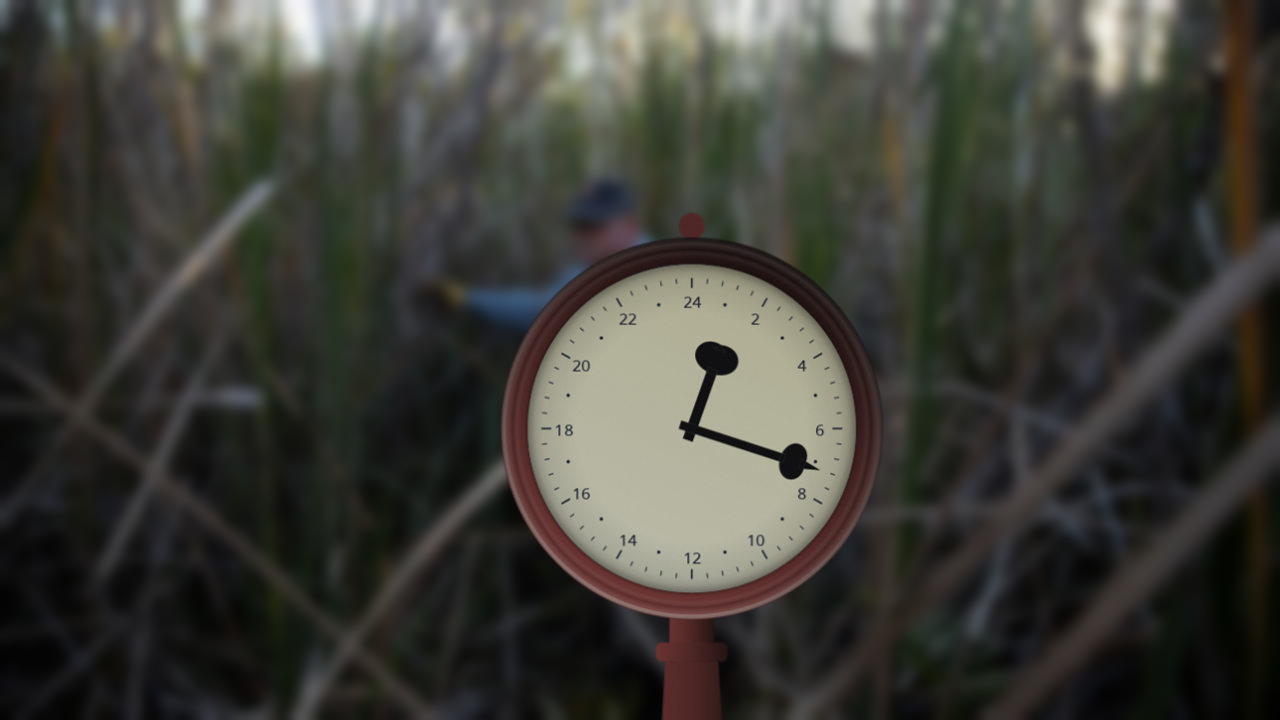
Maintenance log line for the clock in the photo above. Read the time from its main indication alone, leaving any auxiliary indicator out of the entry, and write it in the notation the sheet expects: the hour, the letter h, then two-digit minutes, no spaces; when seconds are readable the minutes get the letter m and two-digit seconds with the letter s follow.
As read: 1h18
